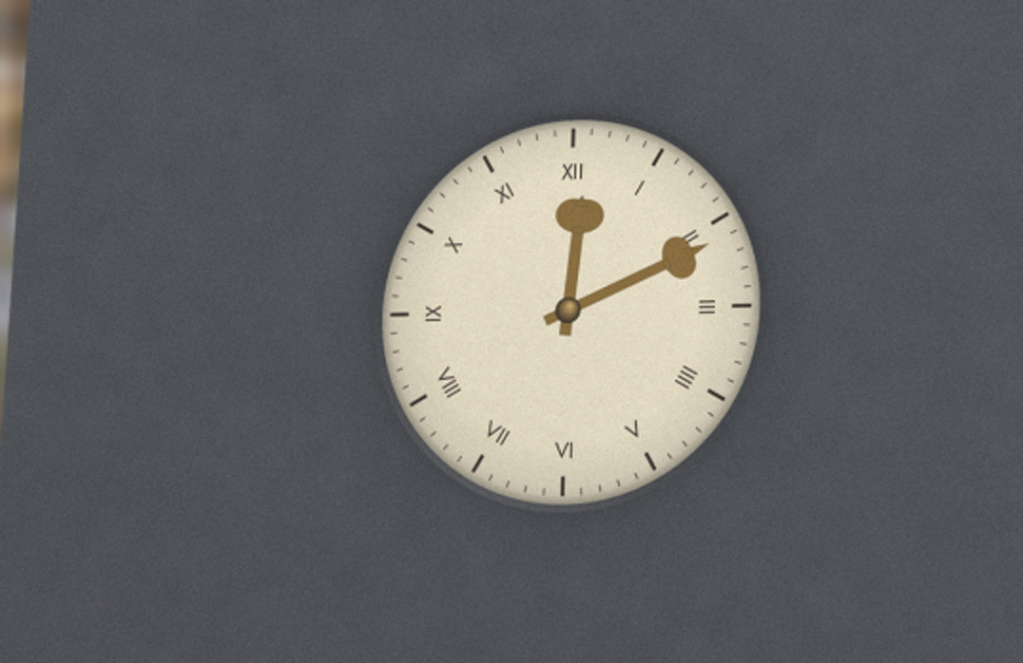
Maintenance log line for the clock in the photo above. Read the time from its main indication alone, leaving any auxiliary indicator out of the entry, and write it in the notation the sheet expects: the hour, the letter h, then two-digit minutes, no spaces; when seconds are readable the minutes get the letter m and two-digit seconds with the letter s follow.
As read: 12h11
